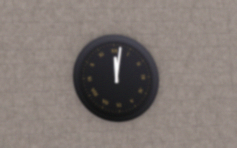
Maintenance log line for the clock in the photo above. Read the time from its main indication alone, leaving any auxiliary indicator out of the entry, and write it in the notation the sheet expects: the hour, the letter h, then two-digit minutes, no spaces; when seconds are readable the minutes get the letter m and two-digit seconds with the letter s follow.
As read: 12h02
